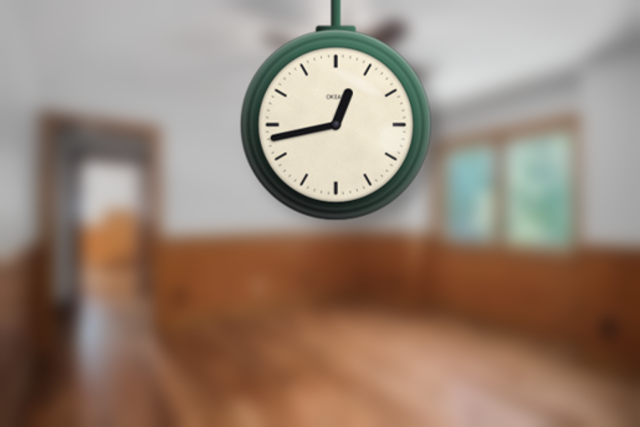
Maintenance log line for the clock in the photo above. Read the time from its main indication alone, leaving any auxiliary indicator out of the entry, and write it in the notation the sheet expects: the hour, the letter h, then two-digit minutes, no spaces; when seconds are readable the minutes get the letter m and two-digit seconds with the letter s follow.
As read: 12h43
